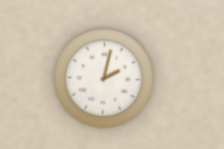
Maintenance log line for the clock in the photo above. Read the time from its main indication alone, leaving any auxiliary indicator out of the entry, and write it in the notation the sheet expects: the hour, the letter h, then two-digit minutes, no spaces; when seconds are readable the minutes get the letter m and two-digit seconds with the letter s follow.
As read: 2h02
